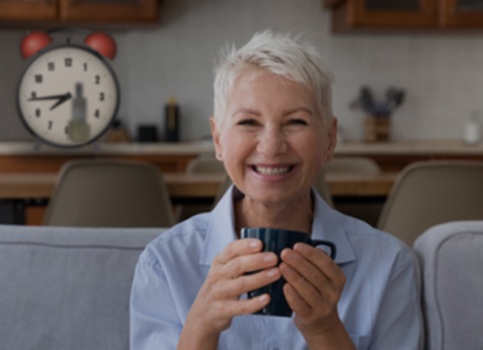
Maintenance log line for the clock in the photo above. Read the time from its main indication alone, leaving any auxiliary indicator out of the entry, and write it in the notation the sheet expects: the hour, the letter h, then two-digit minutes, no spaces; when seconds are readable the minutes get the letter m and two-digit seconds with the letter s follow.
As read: 7h44
